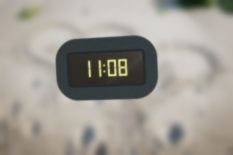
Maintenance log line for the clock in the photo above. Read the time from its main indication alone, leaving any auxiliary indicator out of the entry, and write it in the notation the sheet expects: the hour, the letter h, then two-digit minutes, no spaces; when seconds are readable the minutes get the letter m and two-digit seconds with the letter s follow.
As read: 11h08
